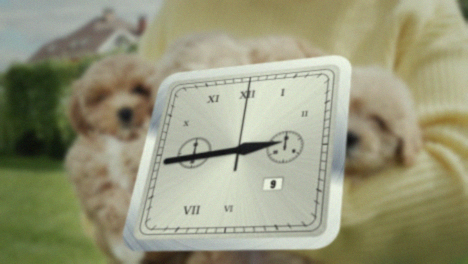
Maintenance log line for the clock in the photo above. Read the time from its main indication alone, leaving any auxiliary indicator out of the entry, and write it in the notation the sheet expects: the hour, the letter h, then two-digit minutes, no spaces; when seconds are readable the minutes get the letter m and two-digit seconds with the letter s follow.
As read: 2h44
